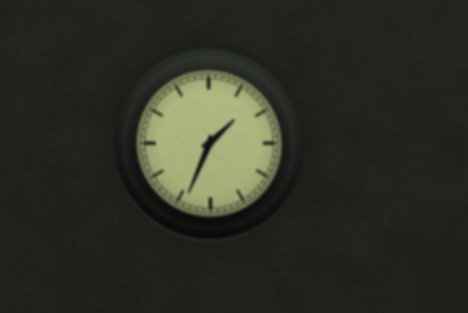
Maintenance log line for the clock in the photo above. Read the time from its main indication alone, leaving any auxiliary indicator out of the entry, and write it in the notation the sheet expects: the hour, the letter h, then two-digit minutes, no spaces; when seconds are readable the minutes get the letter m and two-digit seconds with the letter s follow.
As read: 1h34
